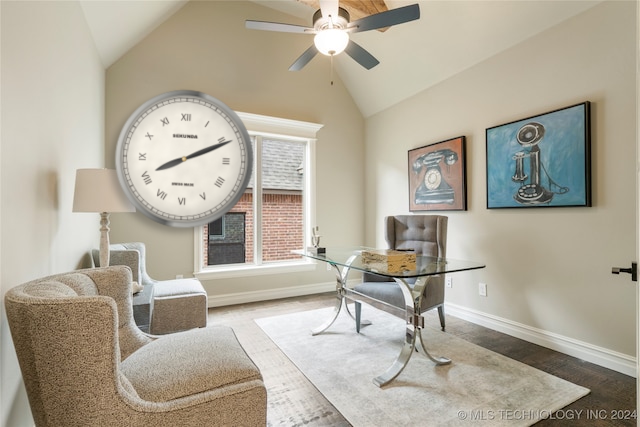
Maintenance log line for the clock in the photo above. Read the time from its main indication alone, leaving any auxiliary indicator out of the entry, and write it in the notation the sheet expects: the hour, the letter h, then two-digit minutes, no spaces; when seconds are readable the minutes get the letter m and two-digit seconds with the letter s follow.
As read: 8h11
